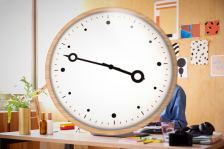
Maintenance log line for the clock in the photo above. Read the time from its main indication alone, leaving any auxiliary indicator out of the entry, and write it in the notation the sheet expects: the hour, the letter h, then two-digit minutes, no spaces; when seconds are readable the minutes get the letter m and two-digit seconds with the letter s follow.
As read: 3h48
